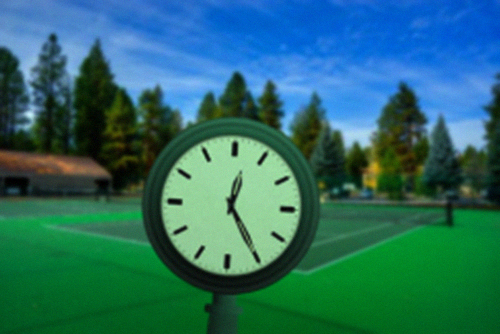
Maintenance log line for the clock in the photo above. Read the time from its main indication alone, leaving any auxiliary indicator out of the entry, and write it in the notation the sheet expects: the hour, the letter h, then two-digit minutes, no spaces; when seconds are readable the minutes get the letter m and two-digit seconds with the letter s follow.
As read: 12h25
